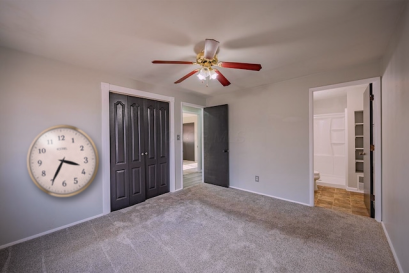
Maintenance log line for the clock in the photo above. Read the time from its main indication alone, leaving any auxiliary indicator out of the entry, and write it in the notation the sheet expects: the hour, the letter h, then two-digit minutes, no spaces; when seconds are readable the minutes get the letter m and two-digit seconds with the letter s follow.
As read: 3h35
